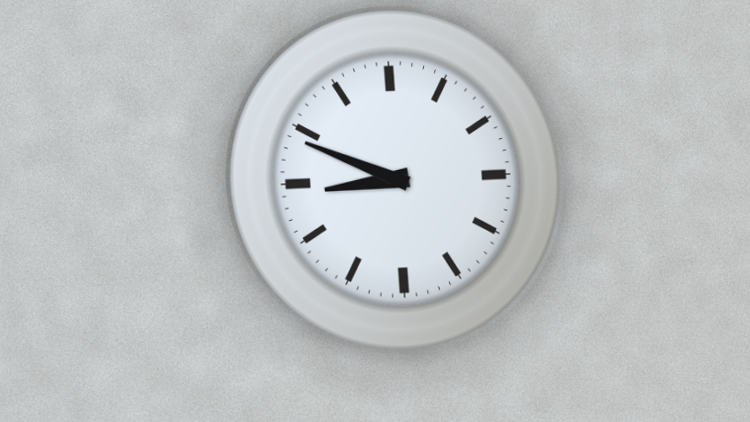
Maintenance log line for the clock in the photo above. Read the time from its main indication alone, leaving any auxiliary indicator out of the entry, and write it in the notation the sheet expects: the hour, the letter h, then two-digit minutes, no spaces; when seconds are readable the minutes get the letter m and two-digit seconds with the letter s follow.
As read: 8h49
